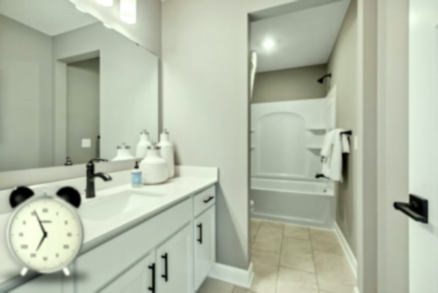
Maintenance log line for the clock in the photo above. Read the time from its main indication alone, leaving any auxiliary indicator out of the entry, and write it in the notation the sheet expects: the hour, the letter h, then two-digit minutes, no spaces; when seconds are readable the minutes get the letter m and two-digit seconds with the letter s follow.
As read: 6h56
